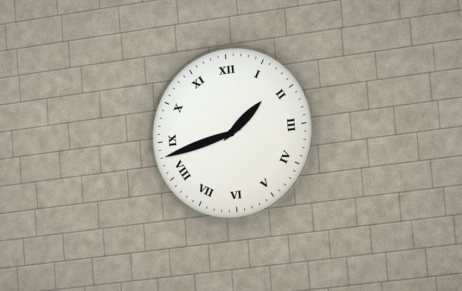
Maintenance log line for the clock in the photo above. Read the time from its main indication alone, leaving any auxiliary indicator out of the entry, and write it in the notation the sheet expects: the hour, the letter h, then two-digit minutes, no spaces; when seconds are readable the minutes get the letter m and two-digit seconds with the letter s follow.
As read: 1h43
